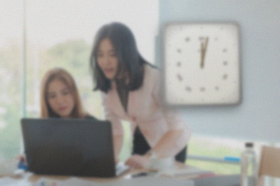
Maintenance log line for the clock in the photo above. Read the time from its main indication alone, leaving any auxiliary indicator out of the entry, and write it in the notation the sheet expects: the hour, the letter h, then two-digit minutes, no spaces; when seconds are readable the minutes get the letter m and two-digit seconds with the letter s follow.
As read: 12h02
